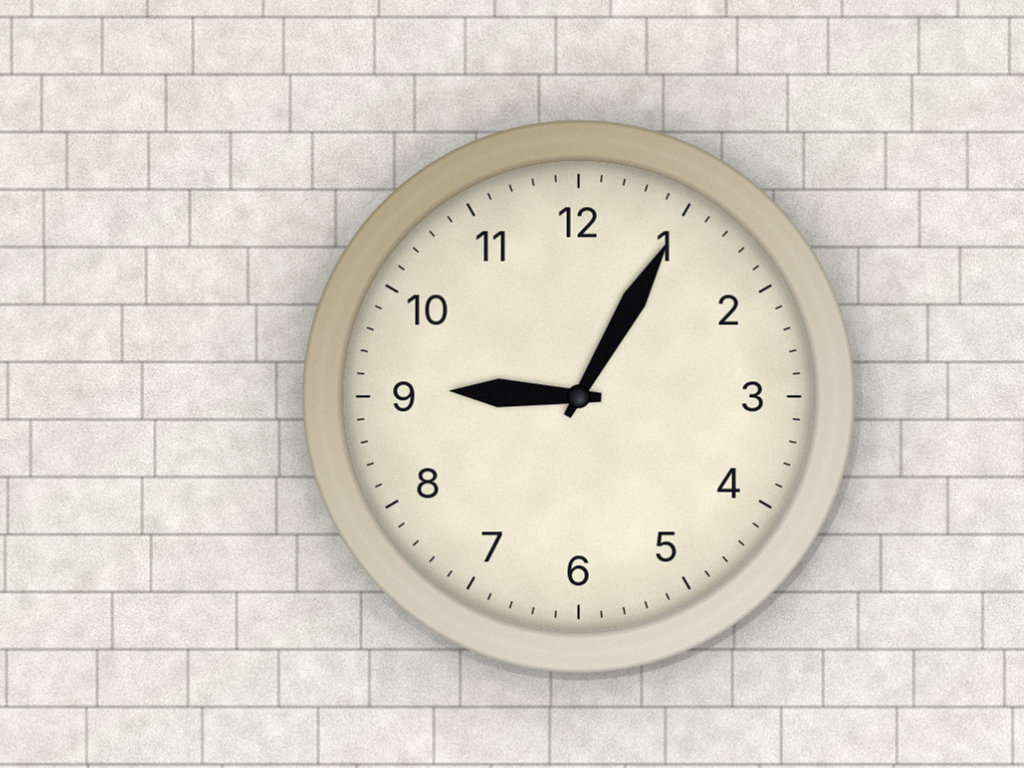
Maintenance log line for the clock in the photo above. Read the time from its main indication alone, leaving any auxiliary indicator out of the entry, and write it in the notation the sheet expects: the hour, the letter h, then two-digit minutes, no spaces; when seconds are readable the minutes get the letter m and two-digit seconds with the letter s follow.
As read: 9h05
